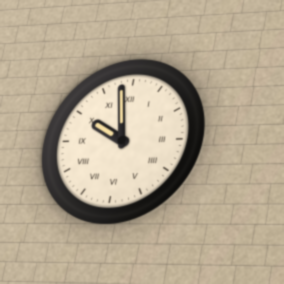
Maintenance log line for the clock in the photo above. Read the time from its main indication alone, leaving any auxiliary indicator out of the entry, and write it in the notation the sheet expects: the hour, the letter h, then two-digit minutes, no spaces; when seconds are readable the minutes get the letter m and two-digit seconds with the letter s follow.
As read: 9h58
